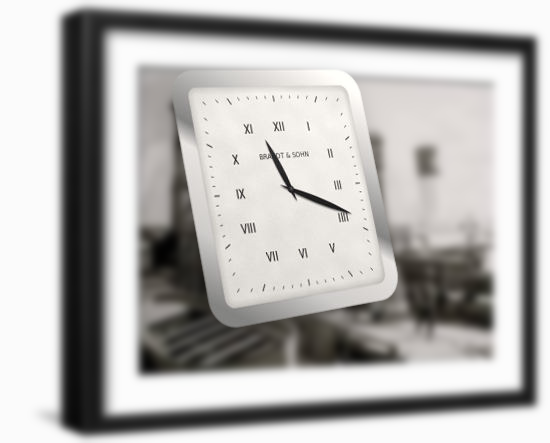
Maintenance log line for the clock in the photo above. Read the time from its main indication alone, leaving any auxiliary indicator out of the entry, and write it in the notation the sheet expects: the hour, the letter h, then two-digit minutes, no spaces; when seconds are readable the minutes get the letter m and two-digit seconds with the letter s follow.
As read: 11h19
